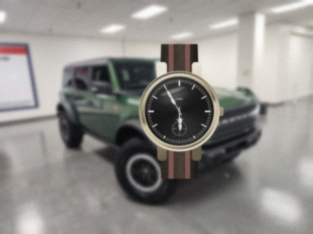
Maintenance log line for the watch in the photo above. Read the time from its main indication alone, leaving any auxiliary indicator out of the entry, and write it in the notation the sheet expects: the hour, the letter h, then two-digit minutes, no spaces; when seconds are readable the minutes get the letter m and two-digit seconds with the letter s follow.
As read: 5h55
